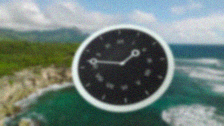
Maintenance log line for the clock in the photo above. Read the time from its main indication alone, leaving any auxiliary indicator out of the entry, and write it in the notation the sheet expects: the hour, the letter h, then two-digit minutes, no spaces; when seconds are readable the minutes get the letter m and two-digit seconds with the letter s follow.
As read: 1h47
